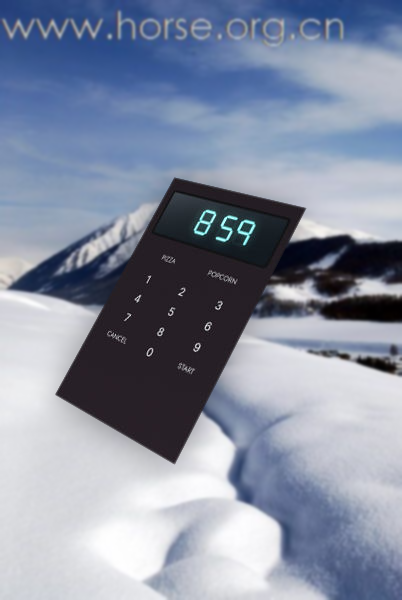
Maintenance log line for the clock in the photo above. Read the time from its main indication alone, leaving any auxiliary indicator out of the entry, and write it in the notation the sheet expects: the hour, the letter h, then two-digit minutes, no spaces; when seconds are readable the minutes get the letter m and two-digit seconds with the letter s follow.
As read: 8h59
